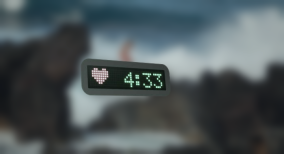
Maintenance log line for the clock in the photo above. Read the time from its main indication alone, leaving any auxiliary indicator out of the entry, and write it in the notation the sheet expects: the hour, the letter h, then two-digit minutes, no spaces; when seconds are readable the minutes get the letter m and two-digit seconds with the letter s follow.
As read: 4h33
